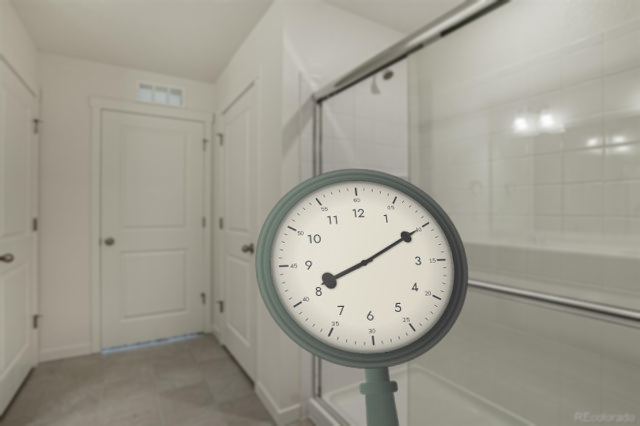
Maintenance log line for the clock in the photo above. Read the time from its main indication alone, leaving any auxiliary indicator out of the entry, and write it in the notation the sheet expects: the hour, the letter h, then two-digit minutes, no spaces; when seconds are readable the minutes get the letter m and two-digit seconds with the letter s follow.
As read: 8h10
